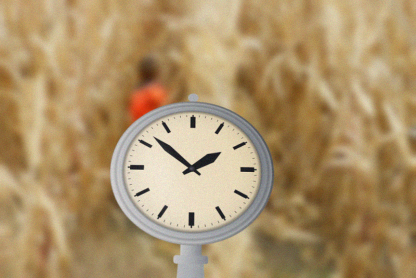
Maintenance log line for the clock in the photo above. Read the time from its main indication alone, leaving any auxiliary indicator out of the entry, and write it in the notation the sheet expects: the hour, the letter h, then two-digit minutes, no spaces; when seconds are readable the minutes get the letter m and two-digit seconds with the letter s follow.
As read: 1h52
